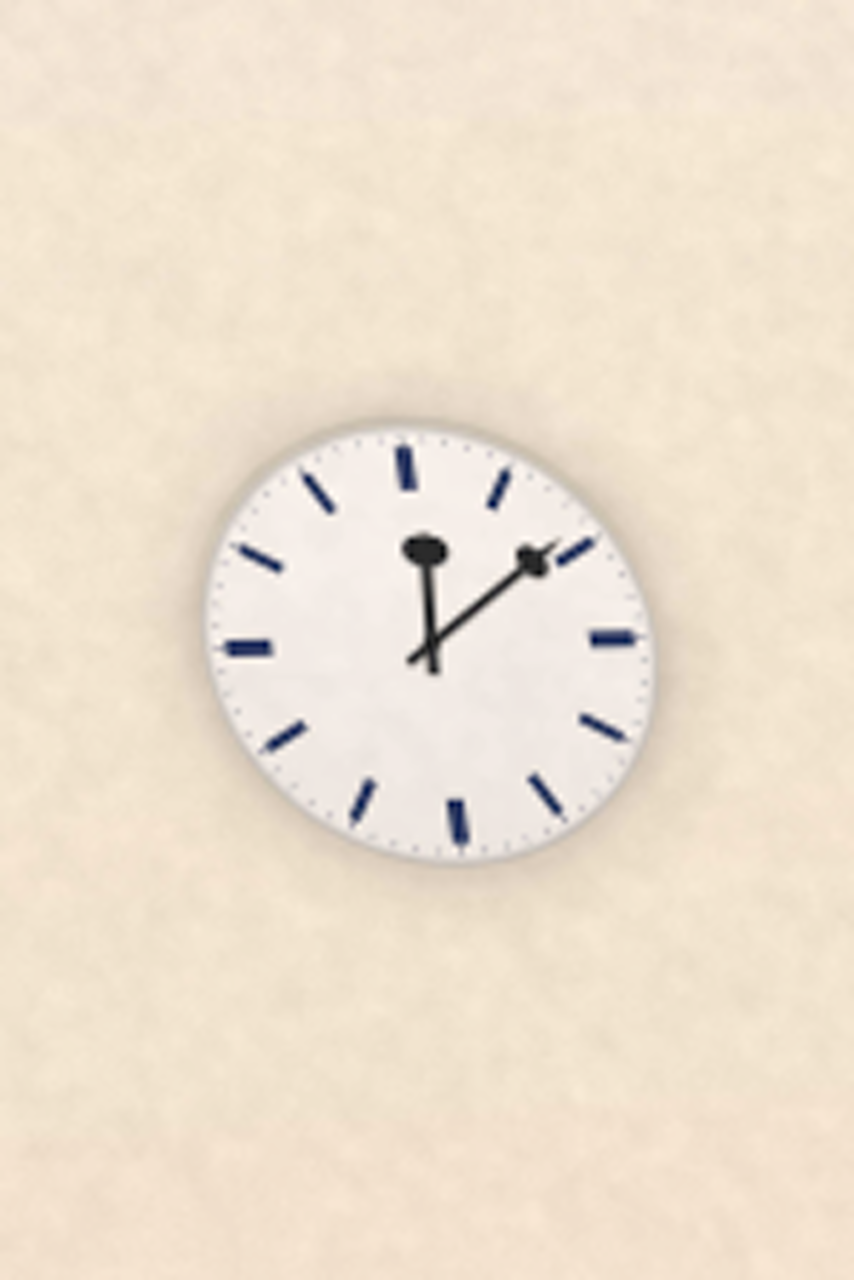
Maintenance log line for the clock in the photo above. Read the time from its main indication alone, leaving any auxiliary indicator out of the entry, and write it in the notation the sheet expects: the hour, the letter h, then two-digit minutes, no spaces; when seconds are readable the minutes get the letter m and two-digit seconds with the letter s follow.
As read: 12h09
